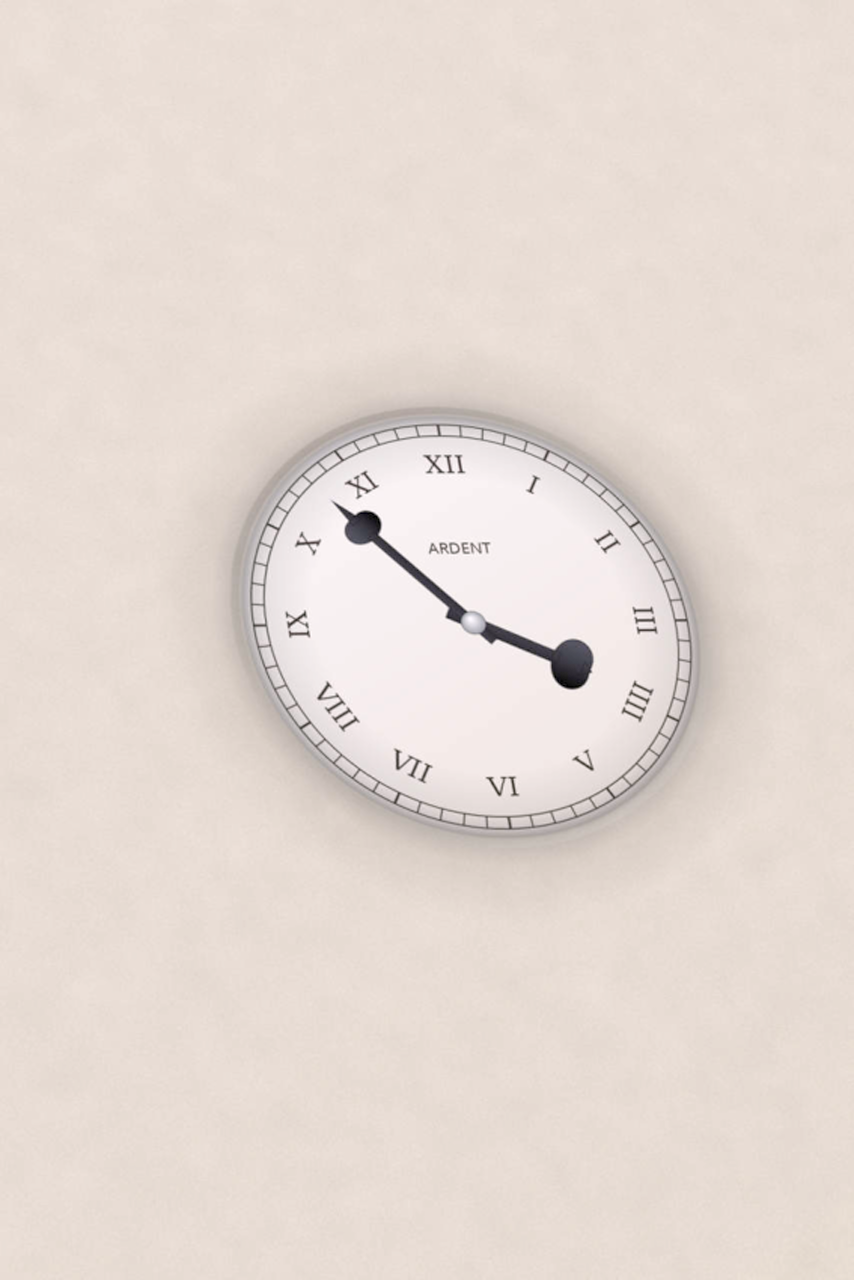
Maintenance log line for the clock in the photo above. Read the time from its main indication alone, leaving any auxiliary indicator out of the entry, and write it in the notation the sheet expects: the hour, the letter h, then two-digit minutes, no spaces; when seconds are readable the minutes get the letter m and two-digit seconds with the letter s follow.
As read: 3h53
